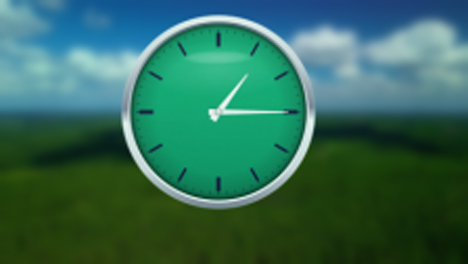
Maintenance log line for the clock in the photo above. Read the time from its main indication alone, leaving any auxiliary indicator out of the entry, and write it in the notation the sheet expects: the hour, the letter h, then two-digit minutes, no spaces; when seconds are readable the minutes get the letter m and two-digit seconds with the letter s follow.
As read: 1h15
